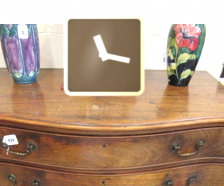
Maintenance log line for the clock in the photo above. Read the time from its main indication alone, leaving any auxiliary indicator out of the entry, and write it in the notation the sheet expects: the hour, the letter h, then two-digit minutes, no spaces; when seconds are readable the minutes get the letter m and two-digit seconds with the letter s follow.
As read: 11h17
